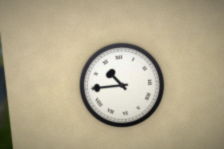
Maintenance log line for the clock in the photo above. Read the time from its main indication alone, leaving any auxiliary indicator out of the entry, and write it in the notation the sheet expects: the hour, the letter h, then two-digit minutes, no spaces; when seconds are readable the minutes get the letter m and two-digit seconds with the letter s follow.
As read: 10h45
